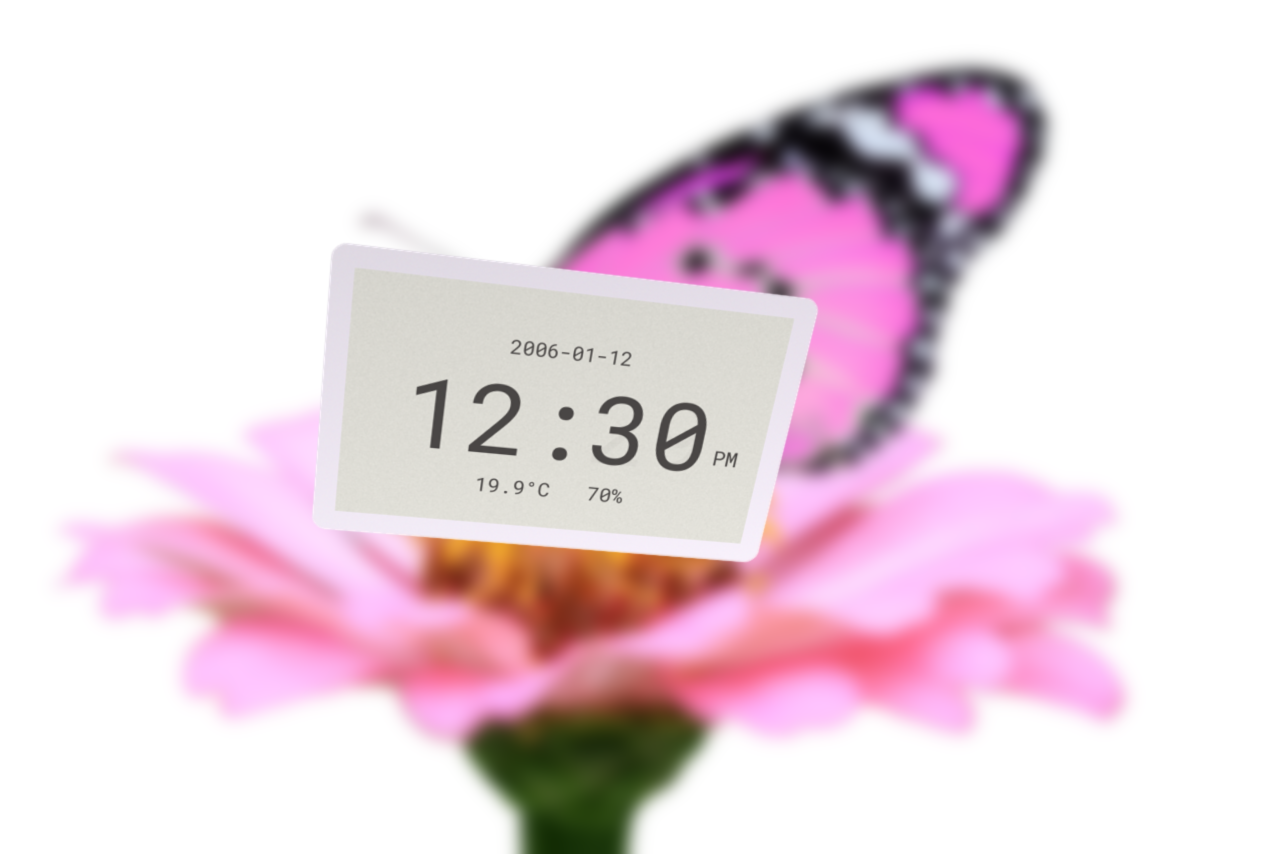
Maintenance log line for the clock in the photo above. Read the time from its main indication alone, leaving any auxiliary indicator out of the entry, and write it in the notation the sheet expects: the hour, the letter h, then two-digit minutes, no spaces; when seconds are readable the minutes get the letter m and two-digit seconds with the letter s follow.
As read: 12h30
